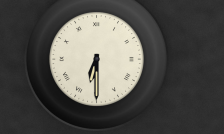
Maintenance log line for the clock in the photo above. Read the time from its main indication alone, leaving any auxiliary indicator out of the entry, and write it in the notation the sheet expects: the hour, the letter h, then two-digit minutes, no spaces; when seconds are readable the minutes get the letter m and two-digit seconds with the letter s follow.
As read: 6h30
